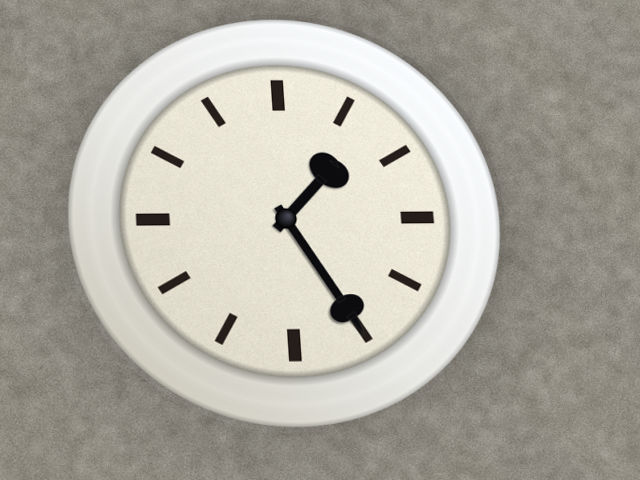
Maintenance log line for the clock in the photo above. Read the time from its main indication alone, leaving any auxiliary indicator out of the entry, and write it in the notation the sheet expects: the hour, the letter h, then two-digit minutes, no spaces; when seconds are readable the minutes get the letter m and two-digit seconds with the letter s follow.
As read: 1h25
